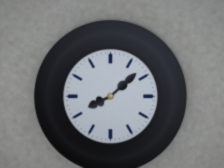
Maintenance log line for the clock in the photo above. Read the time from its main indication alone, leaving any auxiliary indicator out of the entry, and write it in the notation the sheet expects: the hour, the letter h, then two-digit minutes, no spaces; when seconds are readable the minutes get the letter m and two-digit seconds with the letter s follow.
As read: 8h08
